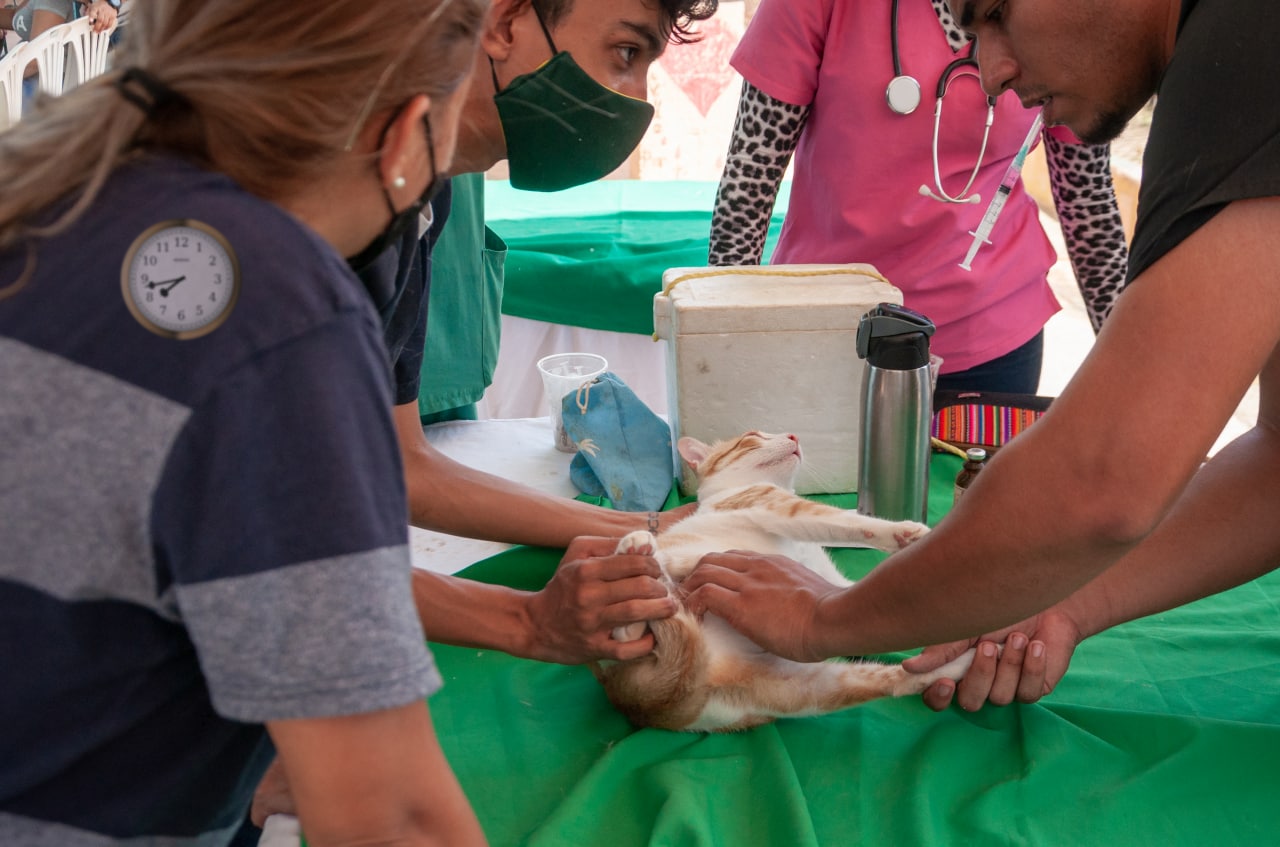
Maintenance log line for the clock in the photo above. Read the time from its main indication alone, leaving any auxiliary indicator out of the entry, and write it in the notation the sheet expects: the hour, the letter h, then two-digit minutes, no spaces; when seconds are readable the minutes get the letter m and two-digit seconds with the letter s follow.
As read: 7h43
